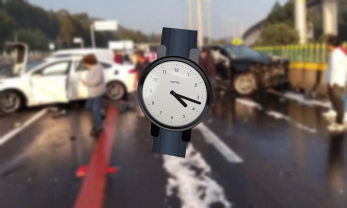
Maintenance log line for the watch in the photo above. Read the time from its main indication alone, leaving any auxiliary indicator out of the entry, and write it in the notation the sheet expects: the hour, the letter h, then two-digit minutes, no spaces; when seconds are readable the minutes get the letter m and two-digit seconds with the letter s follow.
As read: 4h17
